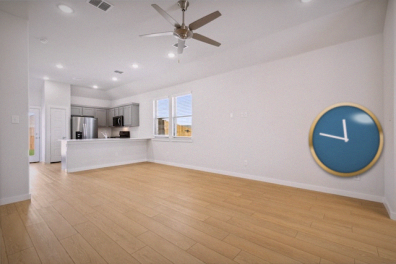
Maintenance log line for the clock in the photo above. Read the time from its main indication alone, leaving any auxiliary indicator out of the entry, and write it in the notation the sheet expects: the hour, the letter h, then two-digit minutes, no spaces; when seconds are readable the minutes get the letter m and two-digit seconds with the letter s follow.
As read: 11h47
